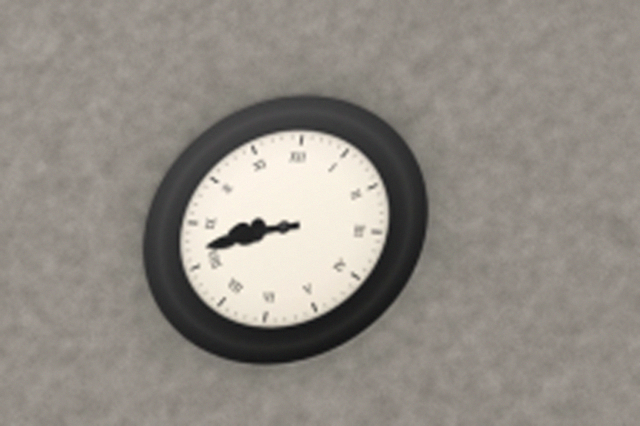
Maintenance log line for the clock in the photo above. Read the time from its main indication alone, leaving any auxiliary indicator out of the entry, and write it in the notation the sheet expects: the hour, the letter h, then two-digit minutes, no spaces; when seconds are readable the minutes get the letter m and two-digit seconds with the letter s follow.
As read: 8h42
